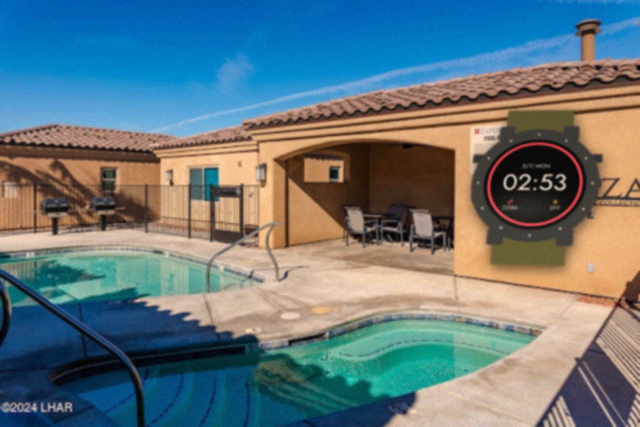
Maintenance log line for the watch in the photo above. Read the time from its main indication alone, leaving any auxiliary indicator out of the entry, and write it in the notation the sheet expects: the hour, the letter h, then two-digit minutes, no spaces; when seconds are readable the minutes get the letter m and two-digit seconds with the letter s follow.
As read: 2h53
